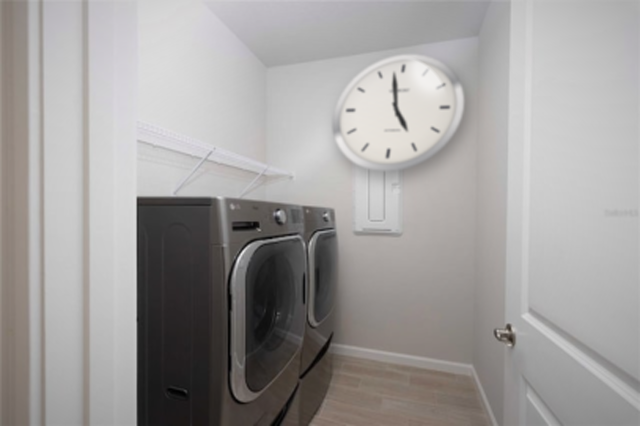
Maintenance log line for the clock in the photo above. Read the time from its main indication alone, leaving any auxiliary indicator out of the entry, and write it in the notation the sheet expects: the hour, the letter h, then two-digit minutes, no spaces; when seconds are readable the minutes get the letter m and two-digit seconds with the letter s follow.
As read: 4h58
